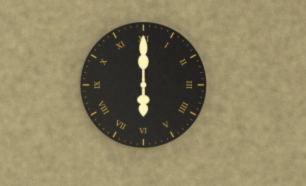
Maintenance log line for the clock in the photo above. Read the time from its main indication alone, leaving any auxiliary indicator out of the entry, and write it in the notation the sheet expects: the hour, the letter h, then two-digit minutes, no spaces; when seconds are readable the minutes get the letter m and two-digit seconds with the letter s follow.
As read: 6h00
